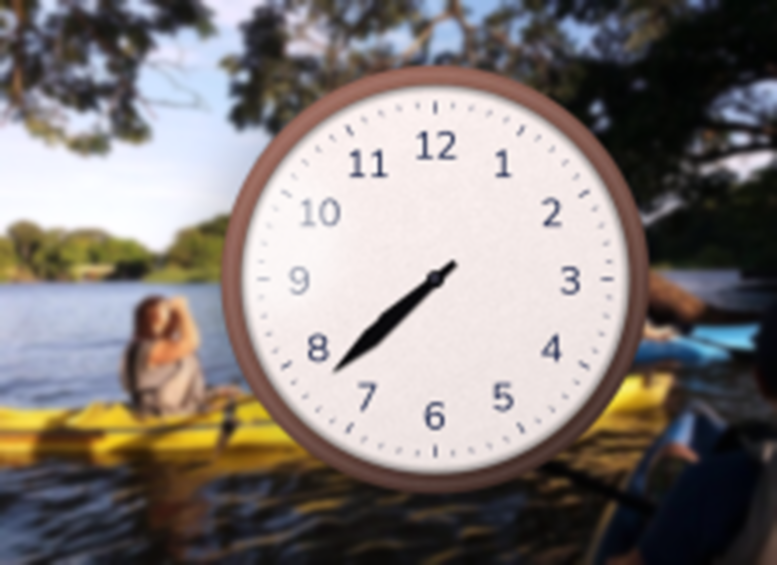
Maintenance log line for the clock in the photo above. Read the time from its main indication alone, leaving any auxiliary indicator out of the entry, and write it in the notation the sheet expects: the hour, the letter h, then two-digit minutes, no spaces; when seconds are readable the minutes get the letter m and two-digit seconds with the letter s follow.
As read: 7h38
